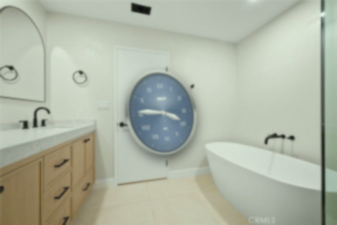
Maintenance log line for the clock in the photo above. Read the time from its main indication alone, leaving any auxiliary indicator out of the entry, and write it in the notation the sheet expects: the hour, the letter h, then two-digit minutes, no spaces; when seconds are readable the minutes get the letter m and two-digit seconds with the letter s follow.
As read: 3h46
